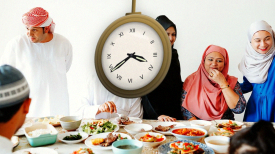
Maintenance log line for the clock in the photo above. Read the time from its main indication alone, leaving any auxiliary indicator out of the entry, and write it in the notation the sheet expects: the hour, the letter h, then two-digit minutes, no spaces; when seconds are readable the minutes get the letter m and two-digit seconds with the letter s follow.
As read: 3h39
